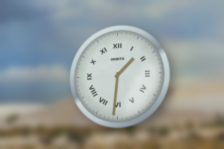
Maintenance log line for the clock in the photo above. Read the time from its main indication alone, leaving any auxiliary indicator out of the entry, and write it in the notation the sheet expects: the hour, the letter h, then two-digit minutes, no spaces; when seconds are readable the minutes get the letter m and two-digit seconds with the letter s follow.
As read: 1h31
